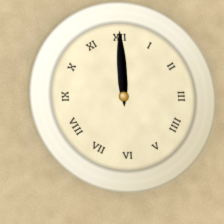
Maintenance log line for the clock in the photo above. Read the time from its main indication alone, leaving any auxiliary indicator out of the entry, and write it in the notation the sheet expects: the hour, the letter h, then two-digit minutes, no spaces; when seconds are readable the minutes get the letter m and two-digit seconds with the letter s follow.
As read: 12h00
